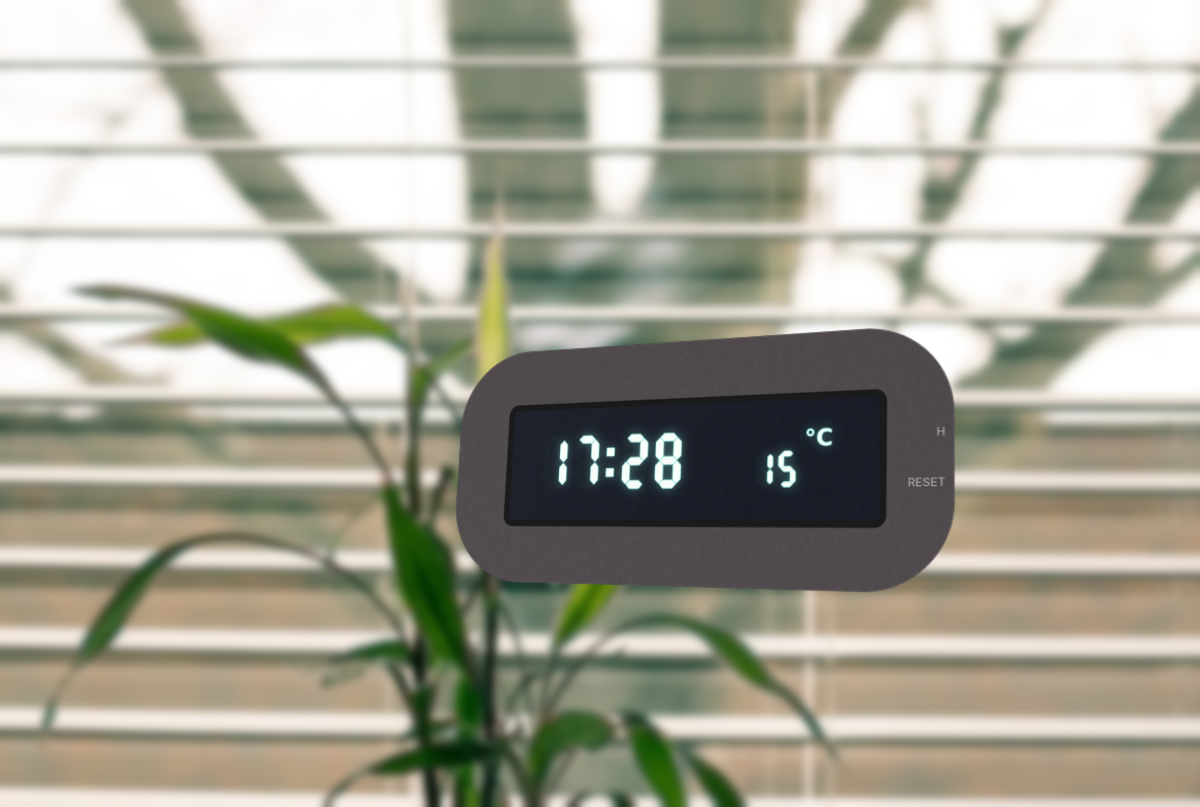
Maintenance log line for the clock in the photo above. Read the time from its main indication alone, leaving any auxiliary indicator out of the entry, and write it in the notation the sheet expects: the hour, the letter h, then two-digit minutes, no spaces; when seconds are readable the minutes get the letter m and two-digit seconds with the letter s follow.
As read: 17h28
